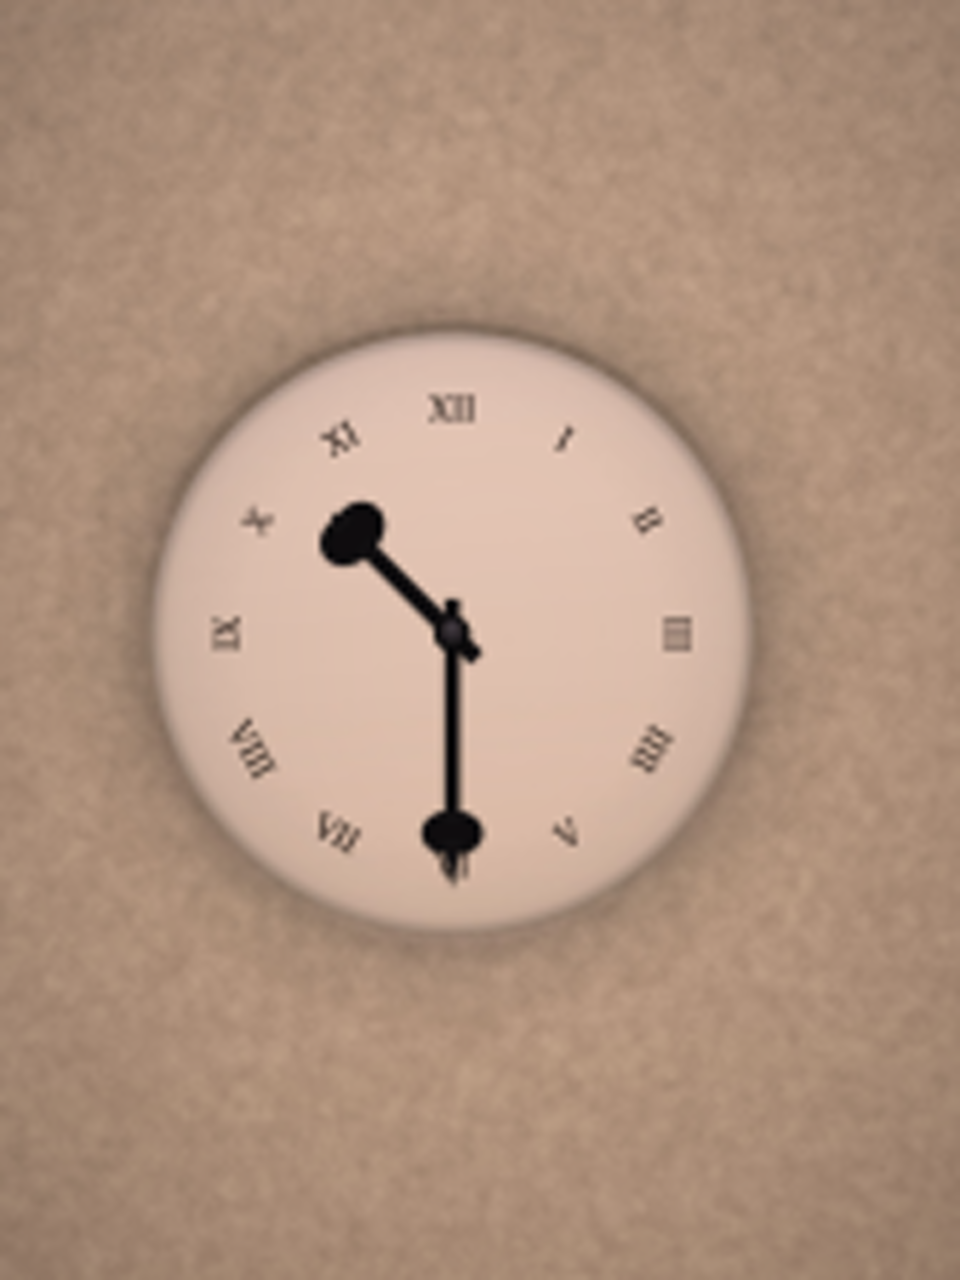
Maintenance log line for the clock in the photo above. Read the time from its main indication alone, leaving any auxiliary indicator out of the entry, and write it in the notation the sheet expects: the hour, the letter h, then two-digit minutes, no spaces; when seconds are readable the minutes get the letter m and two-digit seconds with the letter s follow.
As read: 10h30
